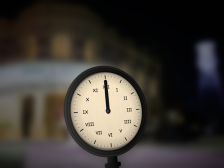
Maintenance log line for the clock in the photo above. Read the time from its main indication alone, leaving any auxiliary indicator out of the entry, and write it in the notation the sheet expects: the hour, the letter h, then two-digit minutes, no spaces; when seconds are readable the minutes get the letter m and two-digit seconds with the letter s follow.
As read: 12h00
